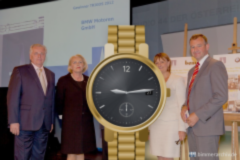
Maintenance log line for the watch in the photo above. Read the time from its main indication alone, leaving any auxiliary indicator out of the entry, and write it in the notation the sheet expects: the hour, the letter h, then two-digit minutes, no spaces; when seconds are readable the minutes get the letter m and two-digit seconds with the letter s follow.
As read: 9h14
